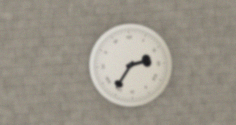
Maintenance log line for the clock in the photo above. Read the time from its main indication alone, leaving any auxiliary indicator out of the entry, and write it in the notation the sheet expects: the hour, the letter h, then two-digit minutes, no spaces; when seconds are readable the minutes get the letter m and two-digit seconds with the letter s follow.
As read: 2h36
